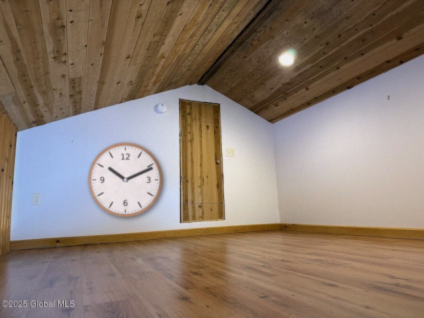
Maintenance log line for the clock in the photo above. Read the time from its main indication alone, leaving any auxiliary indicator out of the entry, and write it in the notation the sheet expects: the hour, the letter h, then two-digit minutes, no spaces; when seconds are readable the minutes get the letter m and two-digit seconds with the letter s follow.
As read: 10h11
